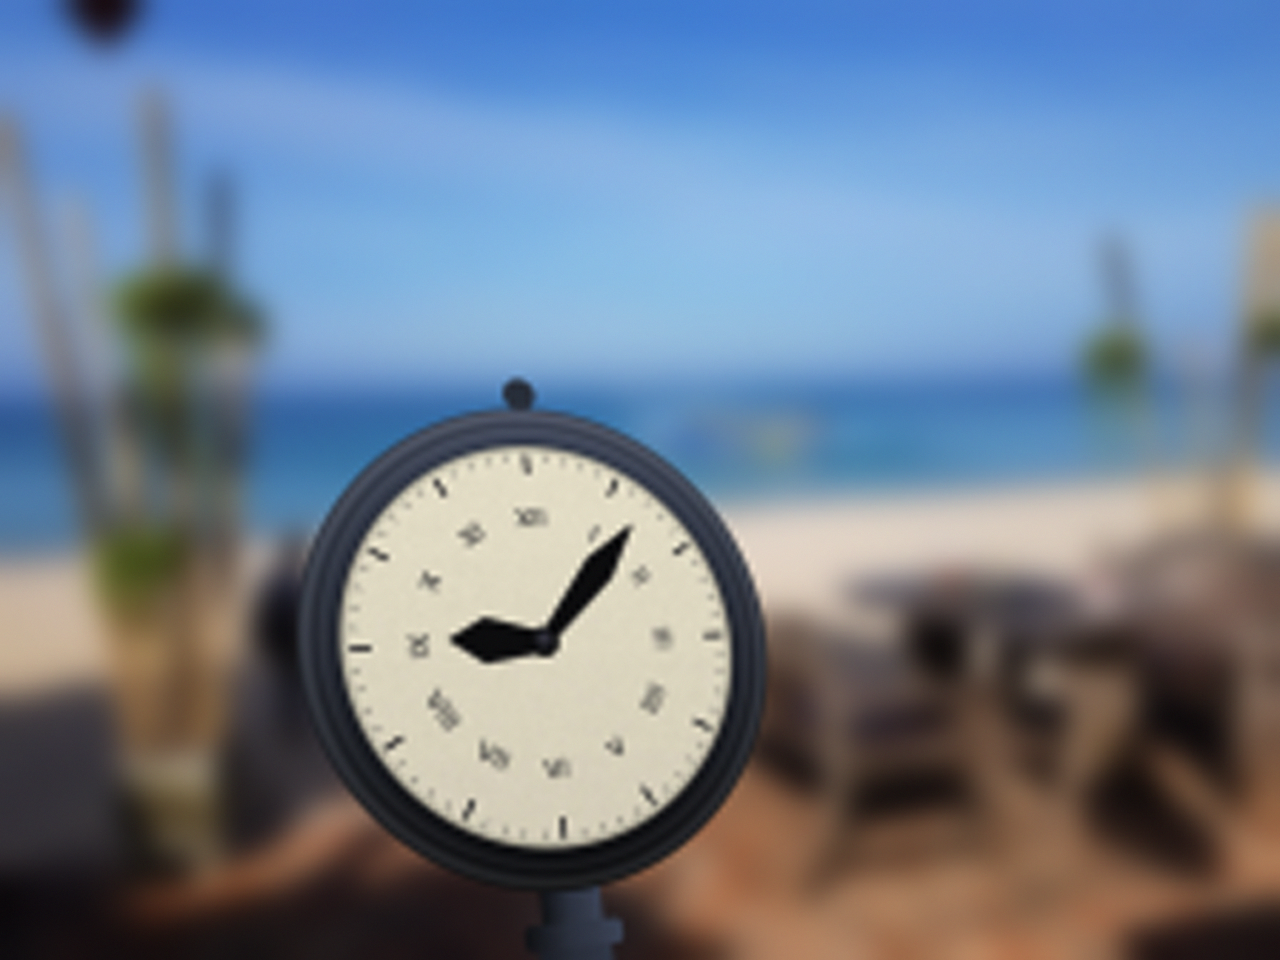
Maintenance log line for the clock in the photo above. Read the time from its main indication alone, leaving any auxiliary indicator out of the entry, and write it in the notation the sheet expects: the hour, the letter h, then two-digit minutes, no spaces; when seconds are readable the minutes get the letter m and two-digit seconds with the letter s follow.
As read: 9h07
